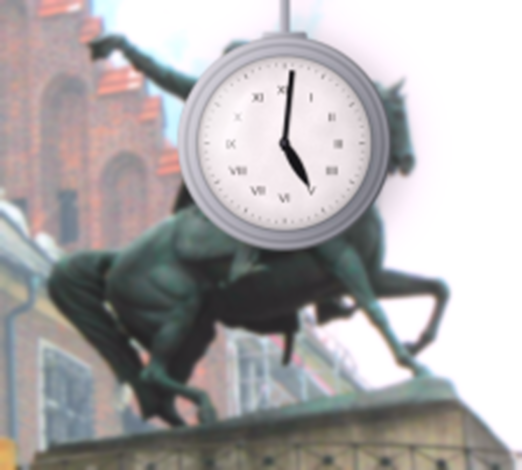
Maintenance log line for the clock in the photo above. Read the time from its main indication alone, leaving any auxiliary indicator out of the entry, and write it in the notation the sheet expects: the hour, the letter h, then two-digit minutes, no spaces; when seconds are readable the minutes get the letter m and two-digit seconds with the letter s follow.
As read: 5h01
